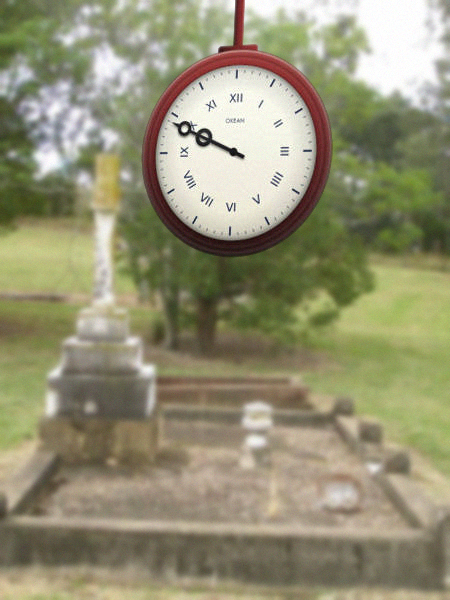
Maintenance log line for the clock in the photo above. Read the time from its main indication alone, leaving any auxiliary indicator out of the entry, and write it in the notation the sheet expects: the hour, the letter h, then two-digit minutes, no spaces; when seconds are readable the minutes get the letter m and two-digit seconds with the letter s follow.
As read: 9h49
